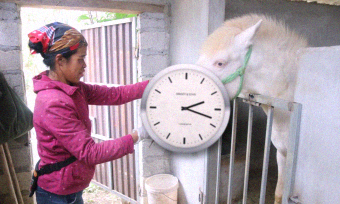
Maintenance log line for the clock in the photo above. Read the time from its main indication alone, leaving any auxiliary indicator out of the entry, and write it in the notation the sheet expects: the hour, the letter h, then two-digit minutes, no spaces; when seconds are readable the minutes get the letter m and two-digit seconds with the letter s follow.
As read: 2h18
